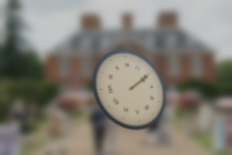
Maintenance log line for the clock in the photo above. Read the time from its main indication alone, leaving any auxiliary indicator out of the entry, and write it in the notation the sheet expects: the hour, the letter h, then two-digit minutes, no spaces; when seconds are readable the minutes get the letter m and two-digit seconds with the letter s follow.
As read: 1h05
